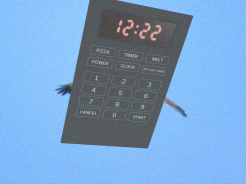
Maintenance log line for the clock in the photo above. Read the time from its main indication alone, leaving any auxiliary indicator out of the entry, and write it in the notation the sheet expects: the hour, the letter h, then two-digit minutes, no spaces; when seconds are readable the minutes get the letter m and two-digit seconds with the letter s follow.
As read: 12h22
